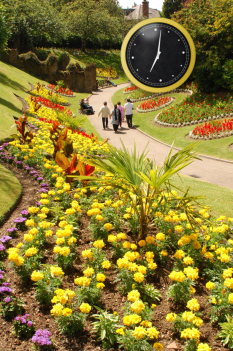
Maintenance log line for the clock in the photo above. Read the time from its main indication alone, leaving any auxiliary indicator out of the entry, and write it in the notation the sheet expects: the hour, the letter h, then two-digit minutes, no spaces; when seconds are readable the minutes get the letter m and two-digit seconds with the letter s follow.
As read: 7h02
